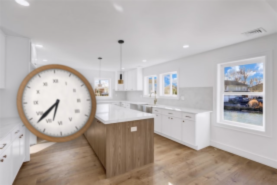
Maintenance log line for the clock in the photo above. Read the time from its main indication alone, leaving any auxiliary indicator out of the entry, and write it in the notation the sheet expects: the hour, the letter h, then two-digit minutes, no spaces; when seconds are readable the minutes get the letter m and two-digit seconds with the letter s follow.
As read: 6h38
